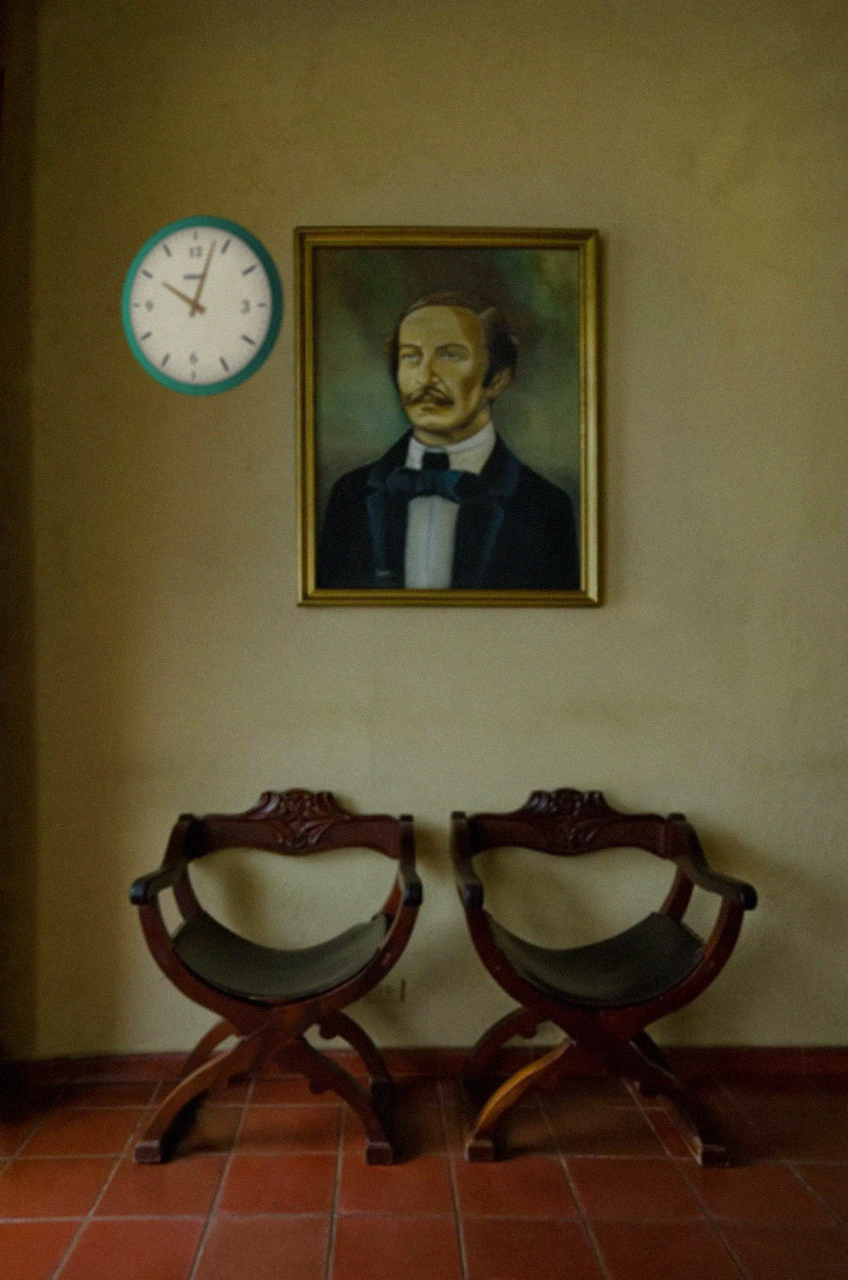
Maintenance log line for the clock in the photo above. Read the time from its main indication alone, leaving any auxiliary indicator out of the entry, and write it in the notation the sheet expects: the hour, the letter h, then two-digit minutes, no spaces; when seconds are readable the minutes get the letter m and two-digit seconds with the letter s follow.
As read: 10h03
